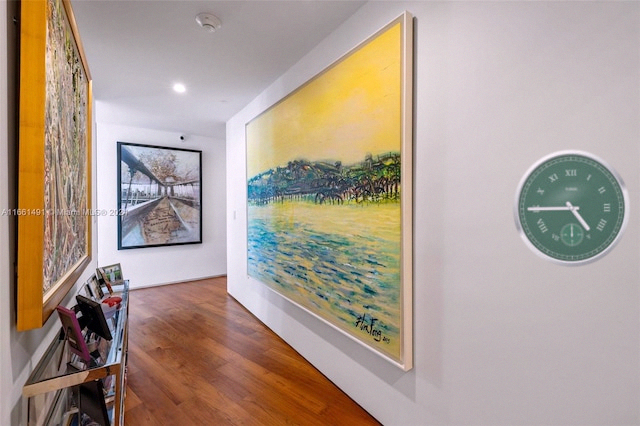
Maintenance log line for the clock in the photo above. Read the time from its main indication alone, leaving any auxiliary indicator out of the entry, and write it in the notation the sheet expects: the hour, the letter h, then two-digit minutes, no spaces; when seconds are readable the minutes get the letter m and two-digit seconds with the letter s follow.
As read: 4h45
